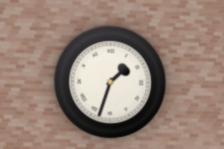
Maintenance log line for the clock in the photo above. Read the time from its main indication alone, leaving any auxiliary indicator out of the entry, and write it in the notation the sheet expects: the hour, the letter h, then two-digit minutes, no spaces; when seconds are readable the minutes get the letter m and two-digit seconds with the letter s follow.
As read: 1h33
